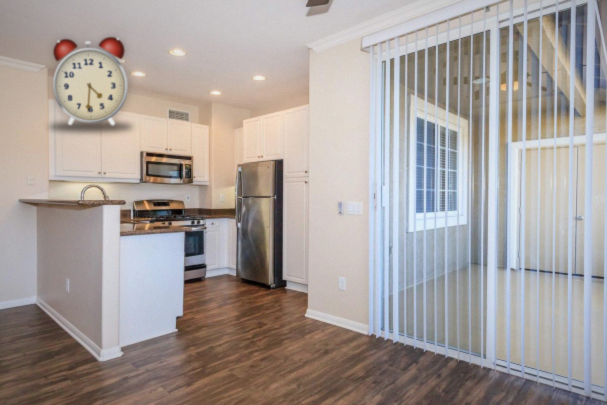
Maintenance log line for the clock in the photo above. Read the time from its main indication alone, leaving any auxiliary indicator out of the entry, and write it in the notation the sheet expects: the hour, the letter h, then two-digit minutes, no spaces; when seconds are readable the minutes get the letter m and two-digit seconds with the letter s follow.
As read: 4h31
